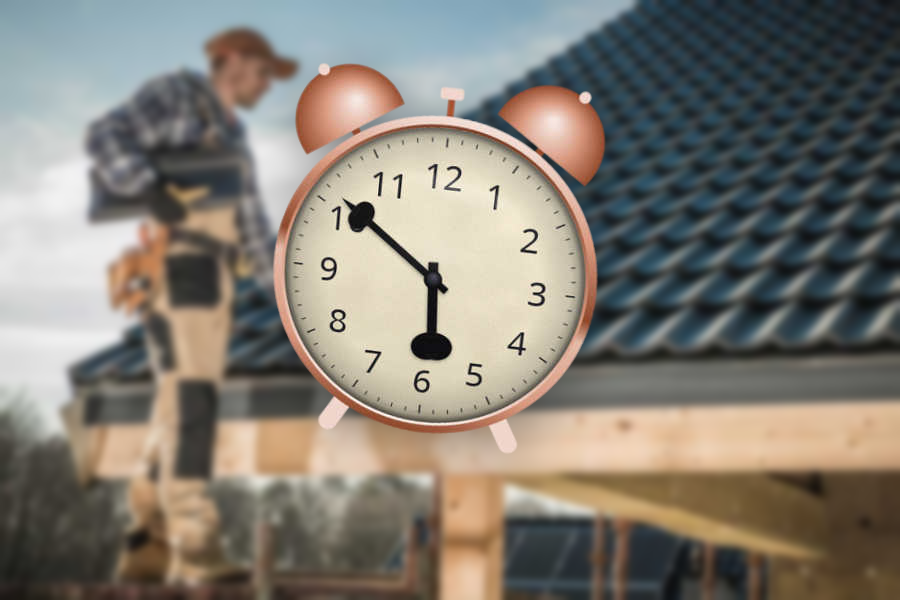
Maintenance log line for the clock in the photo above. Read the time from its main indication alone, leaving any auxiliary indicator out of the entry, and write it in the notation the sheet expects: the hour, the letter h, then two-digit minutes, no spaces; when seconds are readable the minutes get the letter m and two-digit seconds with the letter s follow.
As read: 5h51
